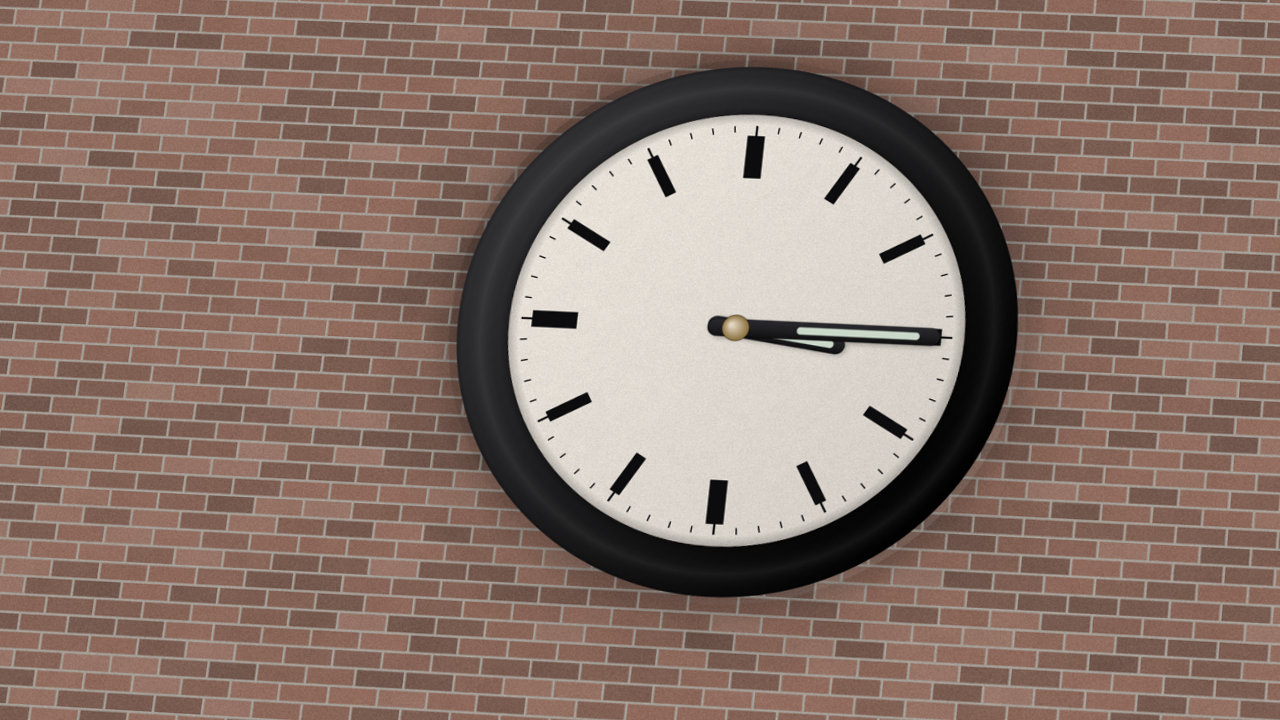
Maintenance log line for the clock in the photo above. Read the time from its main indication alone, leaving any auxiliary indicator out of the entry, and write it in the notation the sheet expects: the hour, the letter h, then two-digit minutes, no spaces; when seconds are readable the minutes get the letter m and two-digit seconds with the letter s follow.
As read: 3h15
